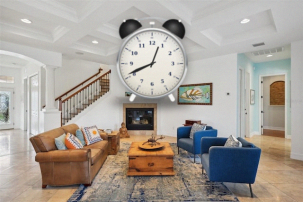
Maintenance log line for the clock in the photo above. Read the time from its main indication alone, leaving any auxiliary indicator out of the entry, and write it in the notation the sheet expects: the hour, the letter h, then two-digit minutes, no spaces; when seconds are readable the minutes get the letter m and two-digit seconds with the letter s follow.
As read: 12h41
